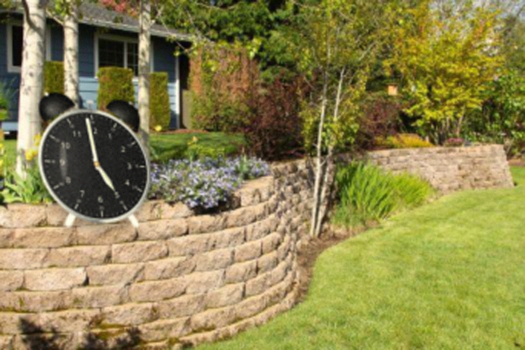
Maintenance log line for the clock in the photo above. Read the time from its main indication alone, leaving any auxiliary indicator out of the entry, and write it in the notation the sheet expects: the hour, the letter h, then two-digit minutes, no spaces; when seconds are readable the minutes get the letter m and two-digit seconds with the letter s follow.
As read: 4h59
